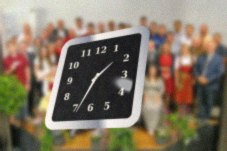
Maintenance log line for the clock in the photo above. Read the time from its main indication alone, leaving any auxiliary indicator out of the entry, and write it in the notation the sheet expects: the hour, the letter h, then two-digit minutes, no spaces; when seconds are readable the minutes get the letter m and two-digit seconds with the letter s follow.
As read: 1h34
